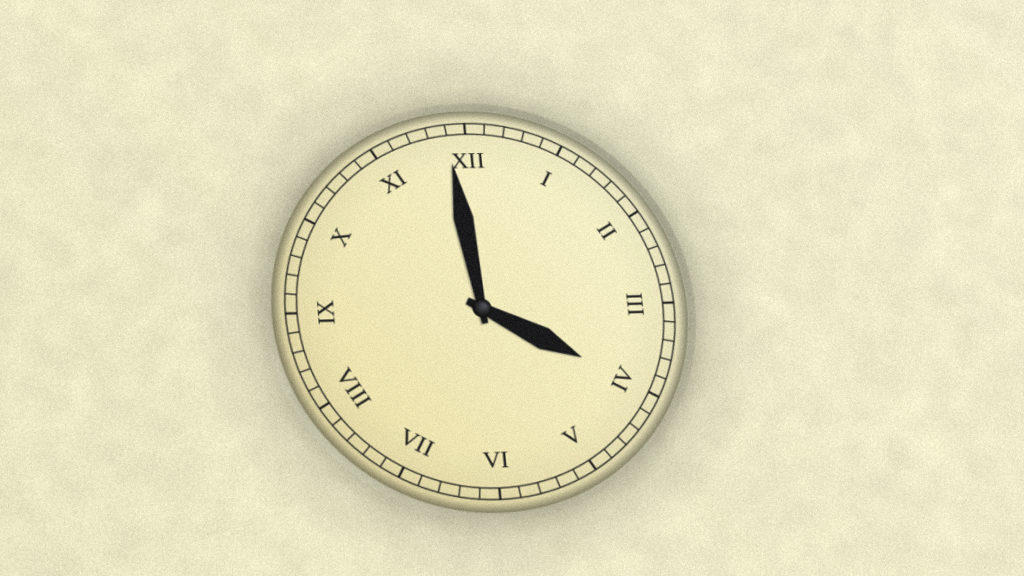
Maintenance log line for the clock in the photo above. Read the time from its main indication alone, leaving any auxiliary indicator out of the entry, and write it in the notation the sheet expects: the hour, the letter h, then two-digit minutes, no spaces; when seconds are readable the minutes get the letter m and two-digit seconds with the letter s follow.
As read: 3h59
